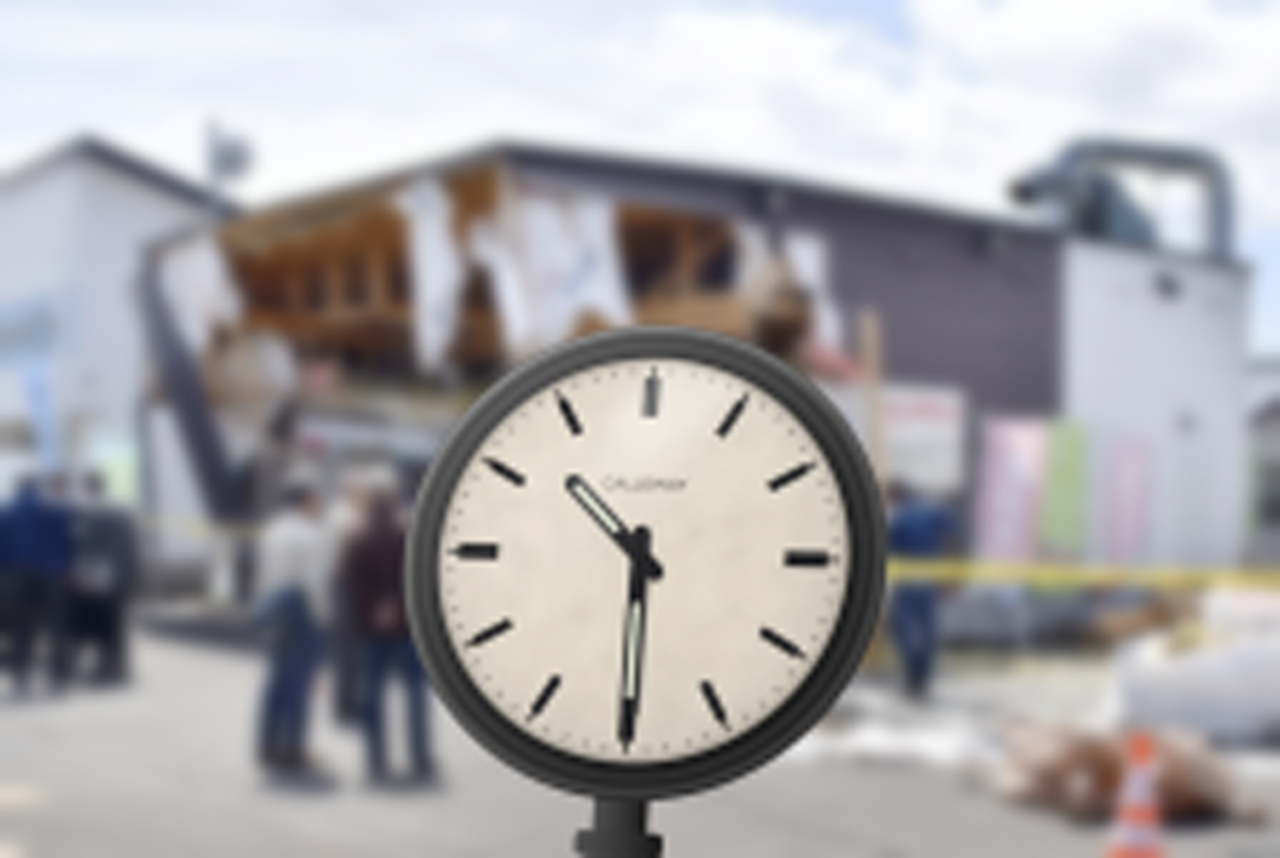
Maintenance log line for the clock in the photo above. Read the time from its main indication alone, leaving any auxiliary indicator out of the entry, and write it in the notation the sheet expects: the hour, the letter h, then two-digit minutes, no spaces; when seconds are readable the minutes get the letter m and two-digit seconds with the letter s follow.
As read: 10h30
